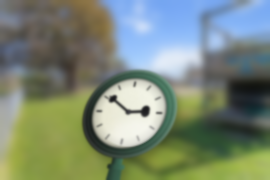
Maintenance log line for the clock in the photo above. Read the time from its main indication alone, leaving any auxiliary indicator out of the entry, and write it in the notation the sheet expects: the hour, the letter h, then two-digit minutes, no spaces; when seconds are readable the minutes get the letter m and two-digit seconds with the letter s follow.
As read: 2h51
